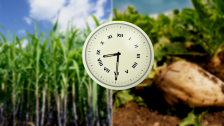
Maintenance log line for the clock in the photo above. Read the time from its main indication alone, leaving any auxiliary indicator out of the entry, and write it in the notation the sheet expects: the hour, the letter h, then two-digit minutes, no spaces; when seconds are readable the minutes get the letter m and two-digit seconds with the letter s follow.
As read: 8h30
